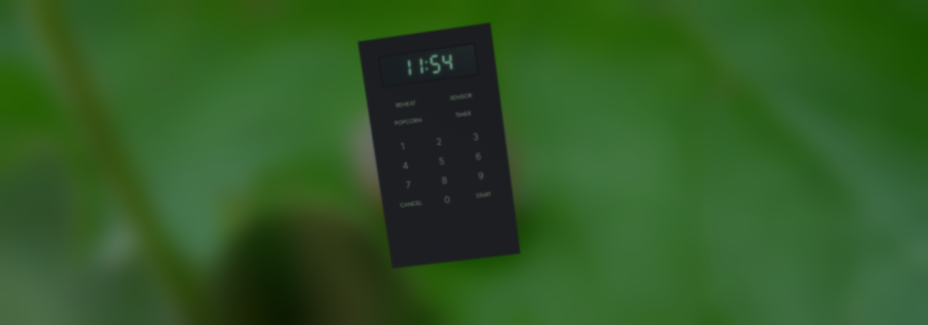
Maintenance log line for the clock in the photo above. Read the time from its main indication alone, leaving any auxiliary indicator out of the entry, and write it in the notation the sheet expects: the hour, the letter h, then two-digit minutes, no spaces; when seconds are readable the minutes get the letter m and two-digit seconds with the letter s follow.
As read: 11h54
